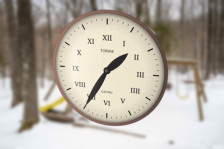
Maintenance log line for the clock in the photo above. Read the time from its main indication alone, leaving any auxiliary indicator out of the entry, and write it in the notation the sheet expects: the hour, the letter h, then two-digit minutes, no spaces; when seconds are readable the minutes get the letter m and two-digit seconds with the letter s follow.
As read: 1h35
